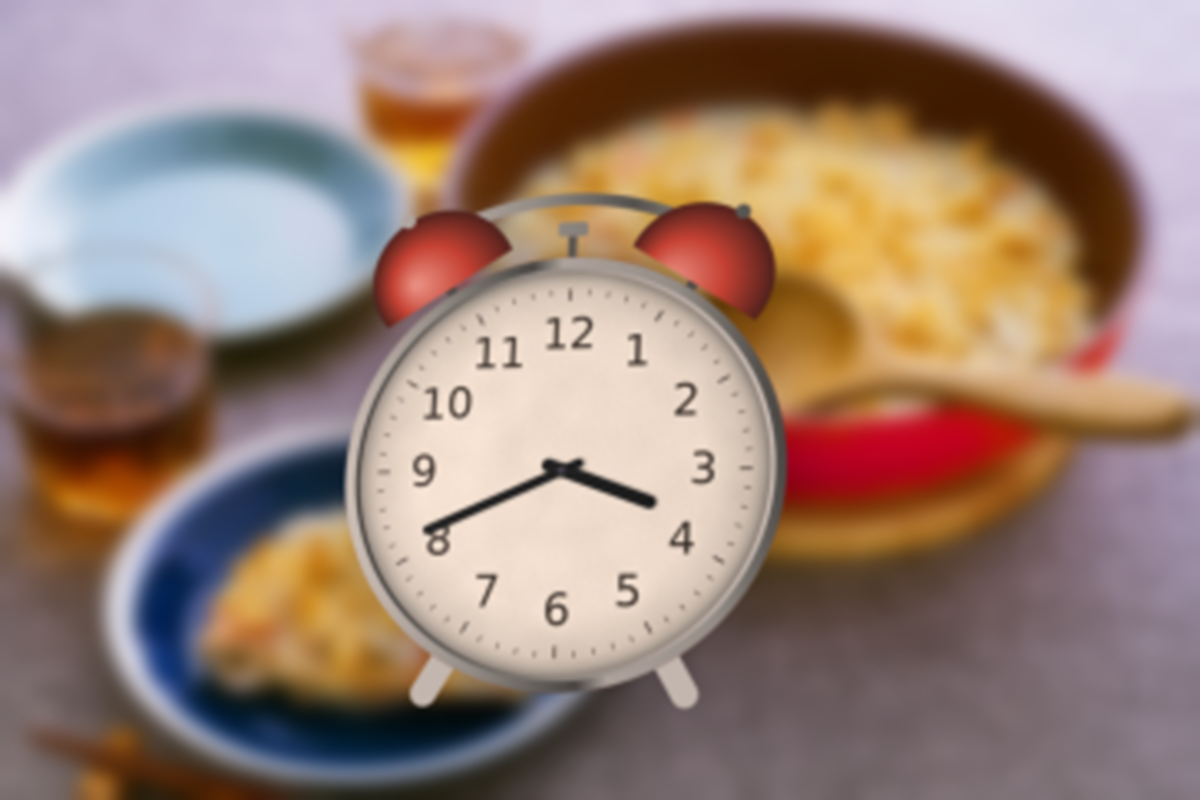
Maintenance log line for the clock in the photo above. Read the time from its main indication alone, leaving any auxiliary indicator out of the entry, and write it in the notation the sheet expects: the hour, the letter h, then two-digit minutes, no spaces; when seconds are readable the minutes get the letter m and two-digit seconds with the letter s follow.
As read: 3h41
